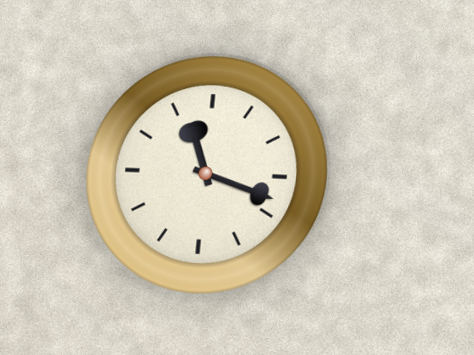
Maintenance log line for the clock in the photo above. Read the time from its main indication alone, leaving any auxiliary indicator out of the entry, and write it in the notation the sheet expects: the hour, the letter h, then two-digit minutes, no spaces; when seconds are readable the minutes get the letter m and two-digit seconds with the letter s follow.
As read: 11h18
